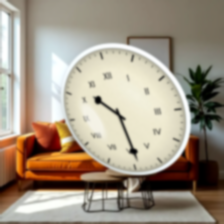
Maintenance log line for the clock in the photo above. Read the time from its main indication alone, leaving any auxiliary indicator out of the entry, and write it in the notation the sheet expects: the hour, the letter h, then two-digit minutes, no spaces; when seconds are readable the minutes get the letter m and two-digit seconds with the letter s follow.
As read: 10h29
